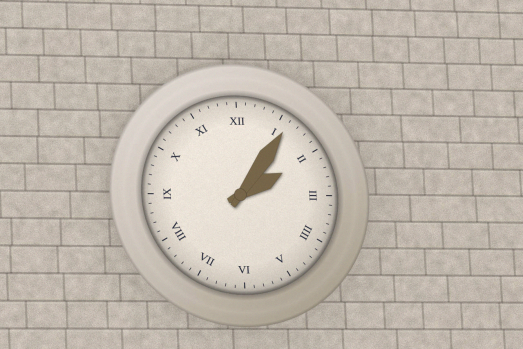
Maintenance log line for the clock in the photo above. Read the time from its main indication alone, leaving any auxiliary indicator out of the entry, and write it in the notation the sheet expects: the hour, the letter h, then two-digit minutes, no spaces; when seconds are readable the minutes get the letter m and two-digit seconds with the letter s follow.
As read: 2h06
